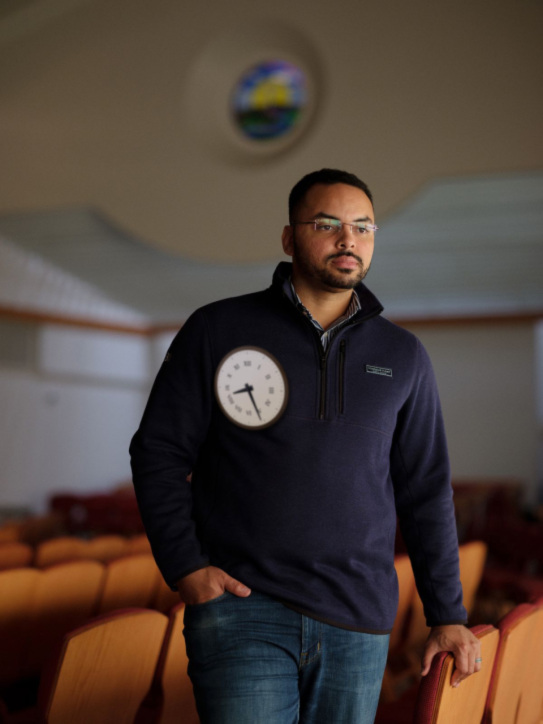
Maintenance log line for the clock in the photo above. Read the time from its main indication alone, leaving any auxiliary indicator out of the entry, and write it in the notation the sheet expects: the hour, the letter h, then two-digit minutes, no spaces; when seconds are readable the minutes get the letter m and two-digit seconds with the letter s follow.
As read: 8h26
